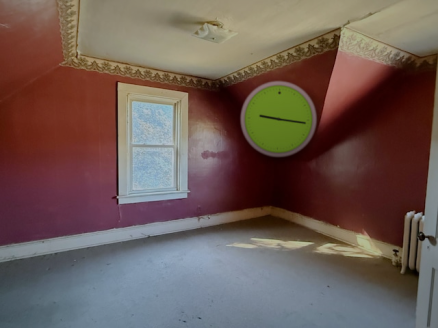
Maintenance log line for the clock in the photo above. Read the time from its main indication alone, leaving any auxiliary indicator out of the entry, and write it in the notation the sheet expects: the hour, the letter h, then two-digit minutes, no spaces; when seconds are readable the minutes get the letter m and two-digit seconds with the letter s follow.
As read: 9h16
